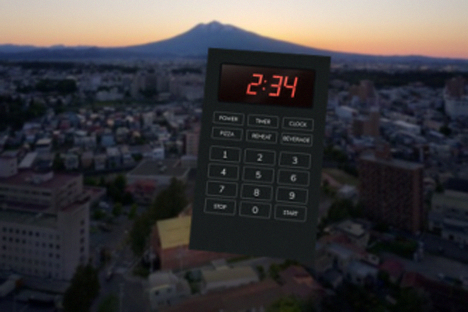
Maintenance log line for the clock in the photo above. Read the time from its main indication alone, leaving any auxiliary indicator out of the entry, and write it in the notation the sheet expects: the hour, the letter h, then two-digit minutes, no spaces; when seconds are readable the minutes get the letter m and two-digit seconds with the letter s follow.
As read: 2h34
